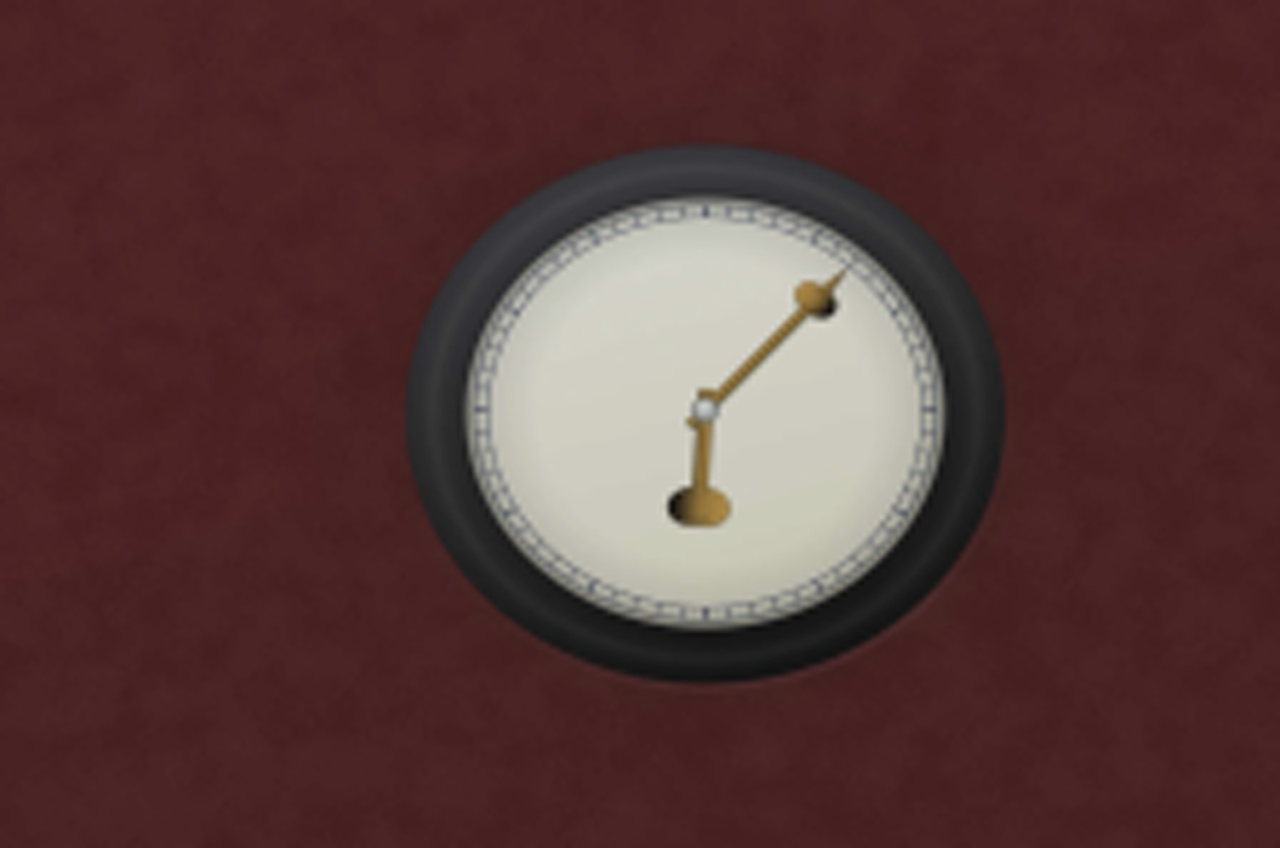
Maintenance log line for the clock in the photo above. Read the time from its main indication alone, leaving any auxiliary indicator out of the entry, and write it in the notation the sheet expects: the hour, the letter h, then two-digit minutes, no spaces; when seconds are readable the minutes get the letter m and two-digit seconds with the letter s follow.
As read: 6h07
